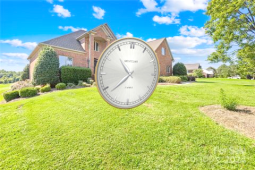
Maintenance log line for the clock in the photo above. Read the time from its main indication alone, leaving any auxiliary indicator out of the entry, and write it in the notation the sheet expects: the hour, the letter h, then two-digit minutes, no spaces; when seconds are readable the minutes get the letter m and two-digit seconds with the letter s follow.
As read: 10h38
